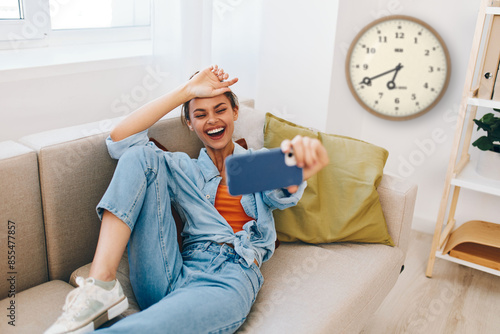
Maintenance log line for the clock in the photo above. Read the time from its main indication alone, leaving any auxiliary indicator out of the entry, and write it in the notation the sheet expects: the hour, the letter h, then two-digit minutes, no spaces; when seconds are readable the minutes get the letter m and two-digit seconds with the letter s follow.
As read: 6h41
